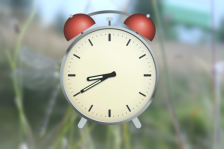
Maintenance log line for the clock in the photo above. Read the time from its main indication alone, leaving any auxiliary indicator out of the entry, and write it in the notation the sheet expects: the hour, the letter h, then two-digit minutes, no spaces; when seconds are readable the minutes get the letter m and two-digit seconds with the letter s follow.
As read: 8h40
